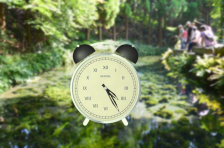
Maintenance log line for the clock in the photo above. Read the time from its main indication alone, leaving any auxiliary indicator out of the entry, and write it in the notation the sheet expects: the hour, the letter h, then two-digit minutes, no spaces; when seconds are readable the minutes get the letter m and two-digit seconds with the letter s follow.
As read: 4h25
